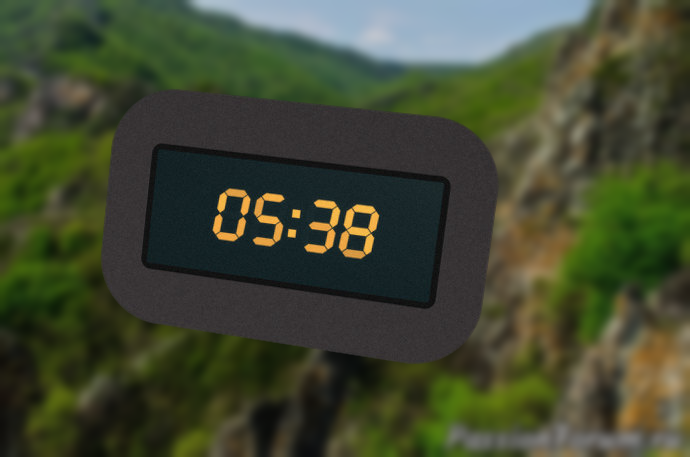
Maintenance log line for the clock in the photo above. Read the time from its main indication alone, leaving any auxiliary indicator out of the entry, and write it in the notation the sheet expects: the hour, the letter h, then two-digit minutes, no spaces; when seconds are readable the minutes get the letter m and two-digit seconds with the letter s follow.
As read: 5h38
